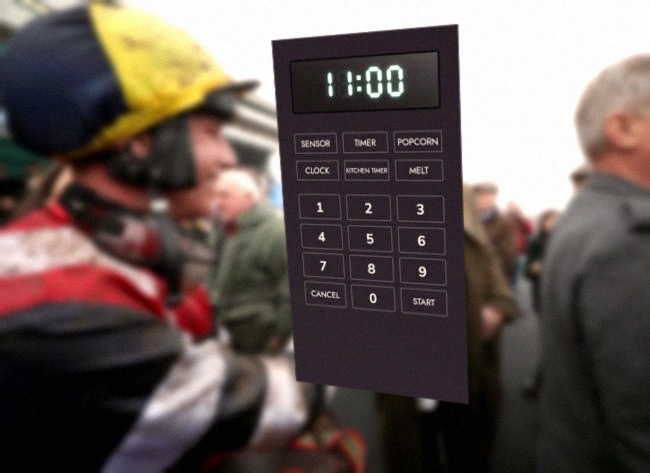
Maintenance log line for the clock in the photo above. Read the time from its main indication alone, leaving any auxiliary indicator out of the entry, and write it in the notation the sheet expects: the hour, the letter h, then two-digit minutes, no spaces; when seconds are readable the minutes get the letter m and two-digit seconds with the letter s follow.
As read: 11h00
